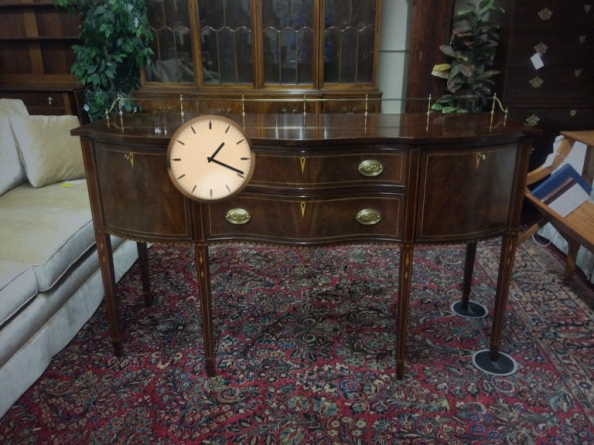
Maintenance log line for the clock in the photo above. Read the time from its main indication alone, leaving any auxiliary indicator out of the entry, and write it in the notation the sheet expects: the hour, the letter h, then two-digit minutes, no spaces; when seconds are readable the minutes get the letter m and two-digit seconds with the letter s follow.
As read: 1h19
